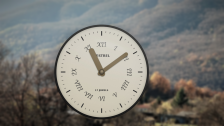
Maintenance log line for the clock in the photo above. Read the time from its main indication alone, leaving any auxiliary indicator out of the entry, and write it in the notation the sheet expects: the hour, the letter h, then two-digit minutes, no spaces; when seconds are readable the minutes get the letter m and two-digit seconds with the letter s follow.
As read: 11h09
